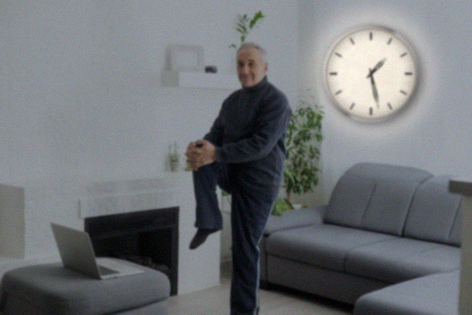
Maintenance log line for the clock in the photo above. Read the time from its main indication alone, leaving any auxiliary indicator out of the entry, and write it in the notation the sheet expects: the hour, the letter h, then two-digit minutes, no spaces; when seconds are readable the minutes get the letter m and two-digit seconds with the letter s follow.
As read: 1h28
